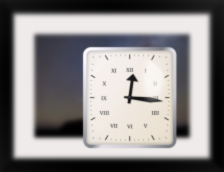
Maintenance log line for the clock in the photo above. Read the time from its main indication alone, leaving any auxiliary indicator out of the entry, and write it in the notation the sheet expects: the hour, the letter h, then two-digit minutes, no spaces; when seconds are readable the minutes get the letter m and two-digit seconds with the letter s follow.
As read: 12h16
